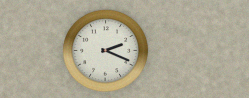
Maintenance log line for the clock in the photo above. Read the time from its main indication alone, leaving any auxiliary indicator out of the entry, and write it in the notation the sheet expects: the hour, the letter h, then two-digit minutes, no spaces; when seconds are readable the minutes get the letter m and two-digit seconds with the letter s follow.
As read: 2h19
